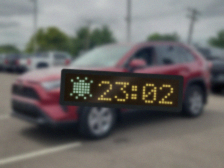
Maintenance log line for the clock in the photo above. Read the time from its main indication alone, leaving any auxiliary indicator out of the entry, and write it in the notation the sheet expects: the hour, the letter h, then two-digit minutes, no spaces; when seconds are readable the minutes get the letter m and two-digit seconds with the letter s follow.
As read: 23h02
